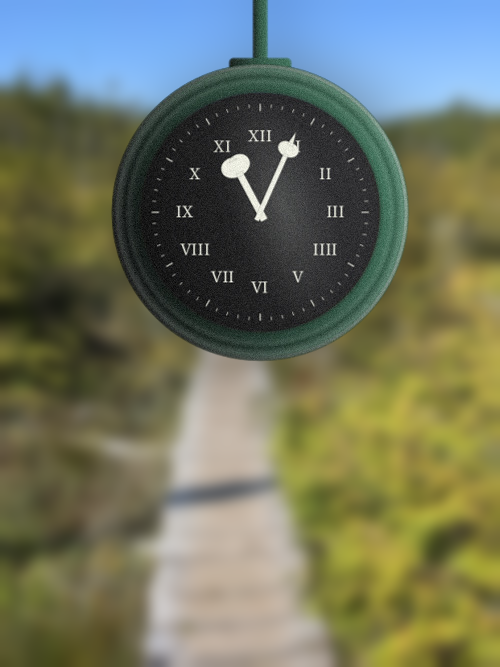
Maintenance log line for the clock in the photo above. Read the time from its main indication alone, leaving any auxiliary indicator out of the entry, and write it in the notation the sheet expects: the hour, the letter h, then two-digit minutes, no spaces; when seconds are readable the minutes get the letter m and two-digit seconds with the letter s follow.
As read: 11h04
